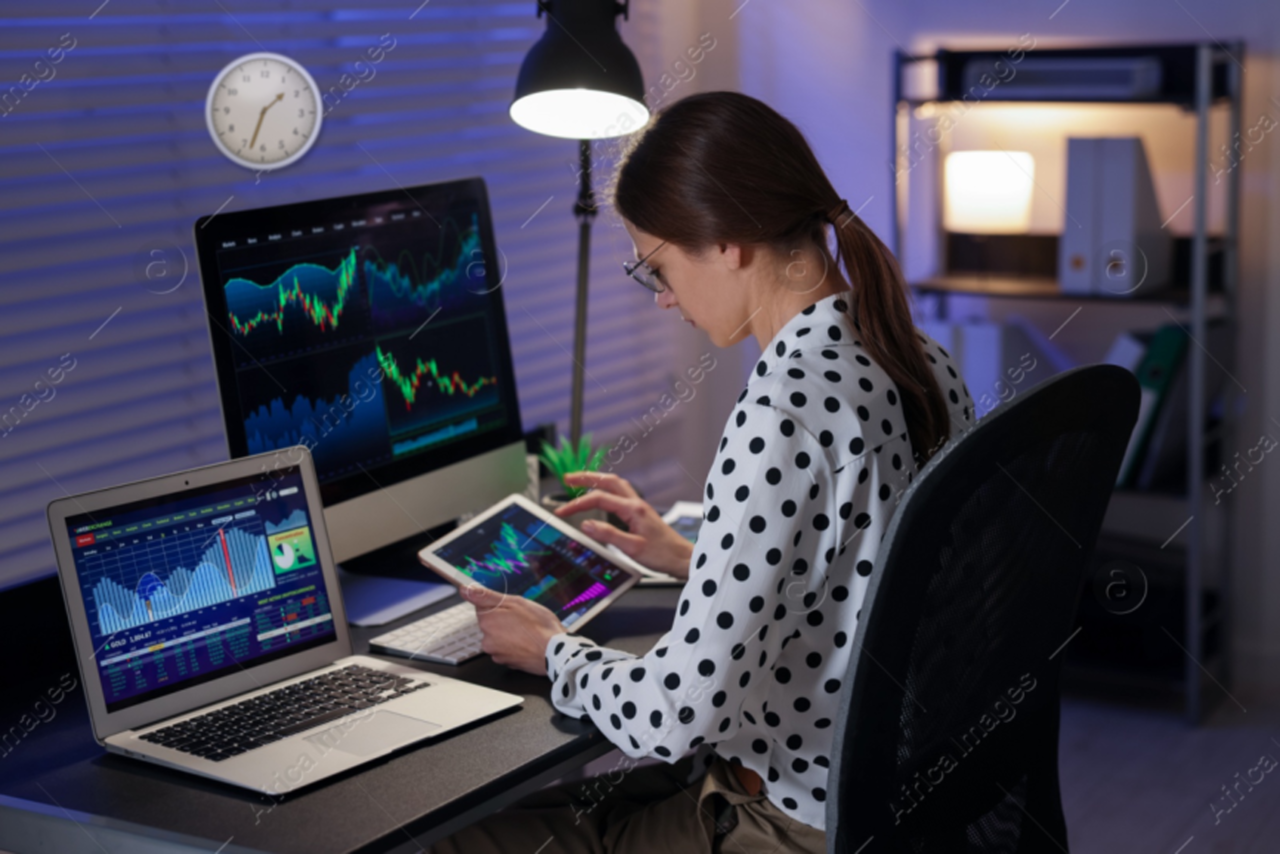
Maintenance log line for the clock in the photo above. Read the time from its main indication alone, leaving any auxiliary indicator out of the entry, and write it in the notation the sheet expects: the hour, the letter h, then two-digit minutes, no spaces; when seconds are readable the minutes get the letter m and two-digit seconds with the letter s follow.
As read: 1h33
